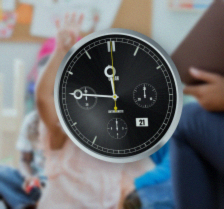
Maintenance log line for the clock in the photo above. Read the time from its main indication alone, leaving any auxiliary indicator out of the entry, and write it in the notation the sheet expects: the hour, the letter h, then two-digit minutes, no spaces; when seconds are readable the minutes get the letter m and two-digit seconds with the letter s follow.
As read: 11h46
